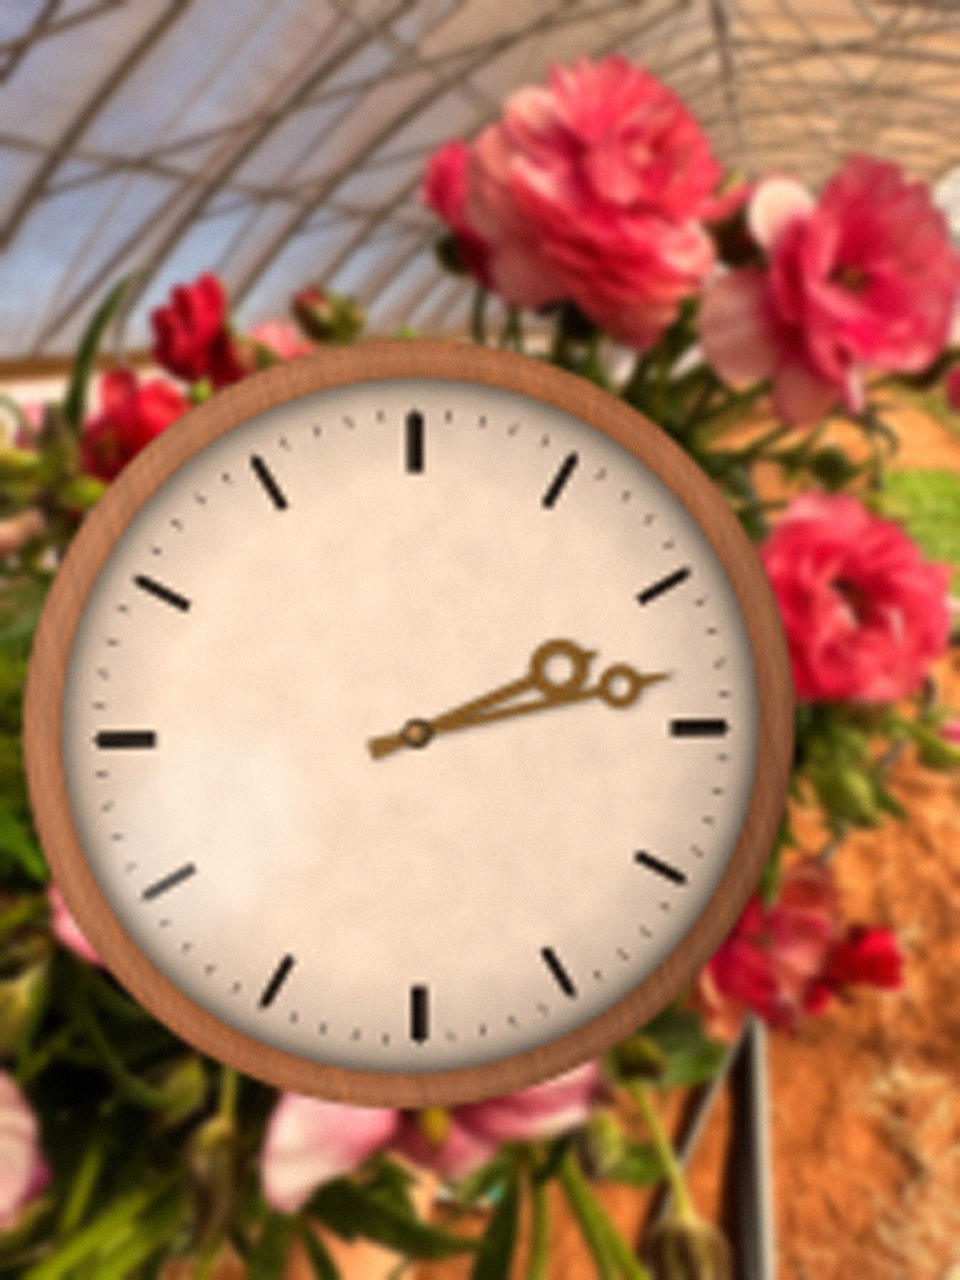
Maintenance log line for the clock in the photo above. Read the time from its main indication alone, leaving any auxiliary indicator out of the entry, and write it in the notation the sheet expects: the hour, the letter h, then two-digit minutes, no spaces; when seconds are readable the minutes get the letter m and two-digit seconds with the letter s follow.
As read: 2h13
